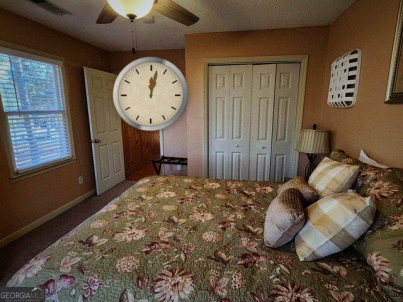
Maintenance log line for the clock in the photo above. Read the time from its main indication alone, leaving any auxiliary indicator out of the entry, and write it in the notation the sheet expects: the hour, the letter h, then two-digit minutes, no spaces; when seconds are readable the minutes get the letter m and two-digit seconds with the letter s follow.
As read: 12h02
